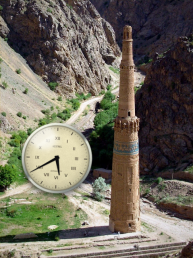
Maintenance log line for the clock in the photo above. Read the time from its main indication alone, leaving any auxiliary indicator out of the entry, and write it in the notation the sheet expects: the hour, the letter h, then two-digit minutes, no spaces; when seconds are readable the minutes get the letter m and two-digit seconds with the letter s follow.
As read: 5h40
